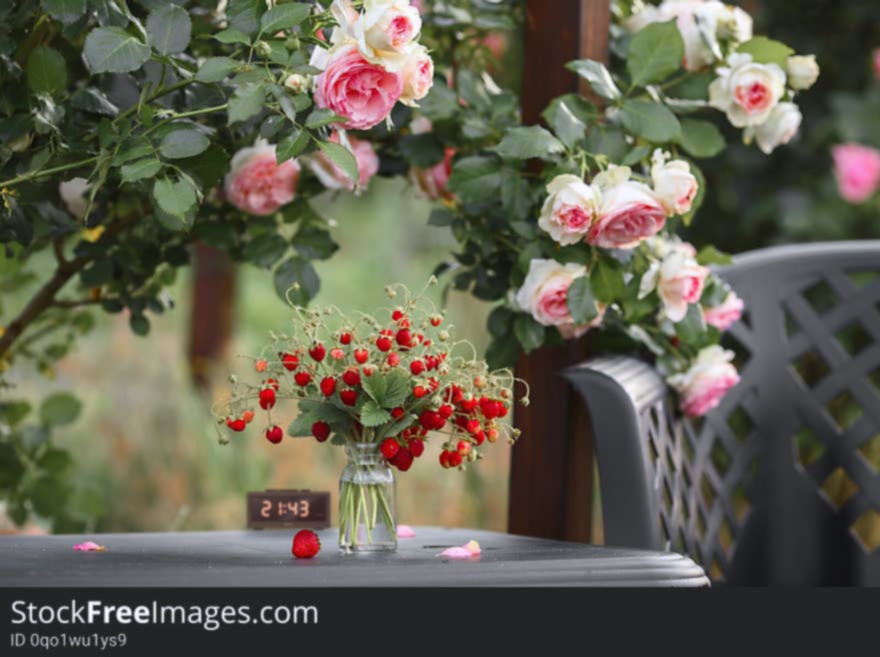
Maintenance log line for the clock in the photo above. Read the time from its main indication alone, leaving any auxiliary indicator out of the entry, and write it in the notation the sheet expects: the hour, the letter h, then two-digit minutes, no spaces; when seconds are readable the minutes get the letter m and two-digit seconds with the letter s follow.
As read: 21h43
